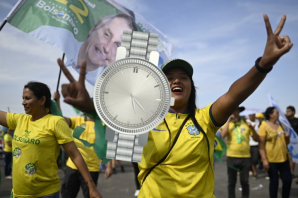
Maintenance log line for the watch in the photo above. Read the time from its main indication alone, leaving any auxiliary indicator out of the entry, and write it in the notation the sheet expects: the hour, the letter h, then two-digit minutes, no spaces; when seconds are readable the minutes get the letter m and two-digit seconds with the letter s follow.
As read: 5h22
